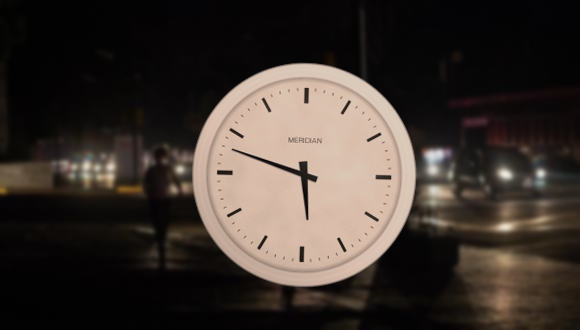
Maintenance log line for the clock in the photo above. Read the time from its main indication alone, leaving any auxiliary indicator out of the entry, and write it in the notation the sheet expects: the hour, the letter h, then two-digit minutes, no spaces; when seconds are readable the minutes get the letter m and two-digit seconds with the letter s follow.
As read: 5h48
